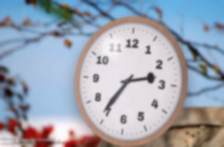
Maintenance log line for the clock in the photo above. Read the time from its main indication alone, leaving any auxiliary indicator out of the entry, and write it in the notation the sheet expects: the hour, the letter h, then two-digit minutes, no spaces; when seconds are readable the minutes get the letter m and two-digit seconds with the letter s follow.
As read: 2h36
